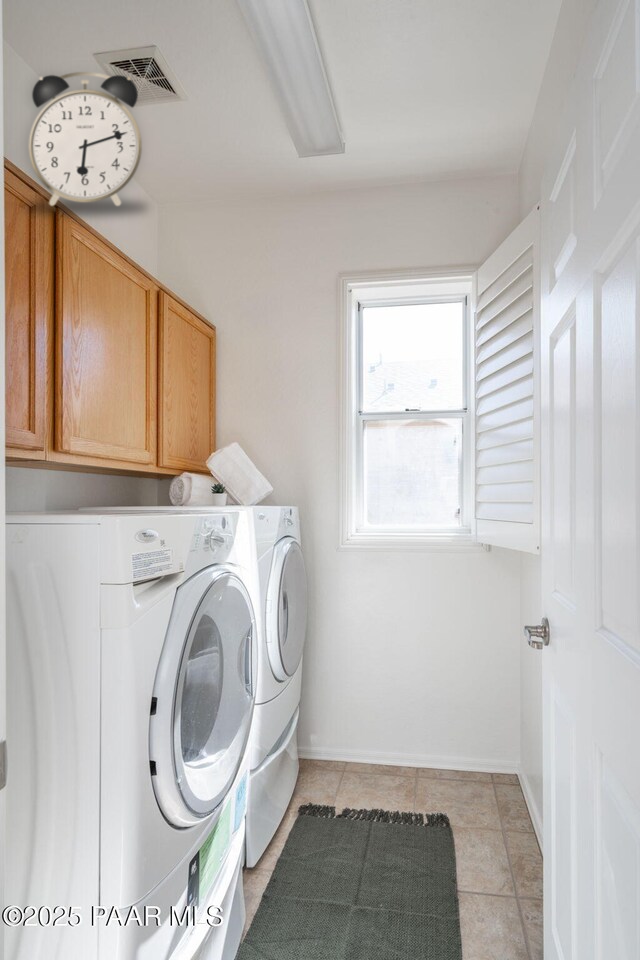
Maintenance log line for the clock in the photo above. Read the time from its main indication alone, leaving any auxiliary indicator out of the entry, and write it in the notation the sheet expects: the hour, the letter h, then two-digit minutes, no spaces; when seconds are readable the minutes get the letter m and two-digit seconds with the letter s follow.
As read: 6h12
